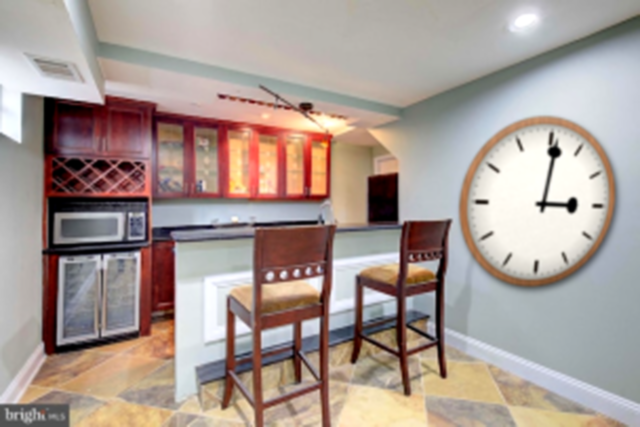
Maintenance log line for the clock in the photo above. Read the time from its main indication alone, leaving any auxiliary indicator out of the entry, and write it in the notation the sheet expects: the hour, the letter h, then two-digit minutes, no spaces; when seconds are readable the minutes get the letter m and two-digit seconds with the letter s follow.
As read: 3h01
